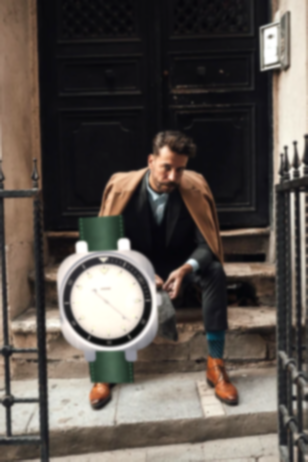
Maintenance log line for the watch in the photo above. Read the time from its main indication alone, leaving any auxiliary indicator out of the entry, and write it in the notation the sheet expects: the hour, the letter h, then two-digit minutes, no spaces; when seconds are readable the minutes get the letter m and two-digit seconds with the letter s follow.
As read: 10h22
